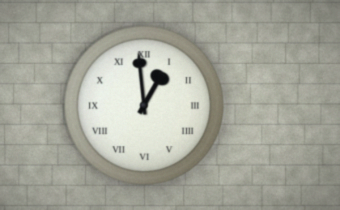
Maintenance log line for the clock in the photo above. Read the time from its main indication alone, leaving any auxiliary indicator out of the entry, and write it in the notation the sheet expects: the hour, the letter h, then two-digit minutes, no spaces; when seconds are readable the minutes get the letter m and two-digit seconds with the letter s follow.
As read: 12h59
